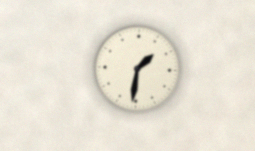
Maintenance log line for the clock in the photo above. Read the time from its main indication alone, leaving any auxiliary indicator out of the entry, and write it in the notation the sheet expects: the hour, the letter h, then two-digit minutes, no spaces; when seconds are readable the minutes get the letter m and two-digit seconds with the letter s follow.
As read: 1h31
